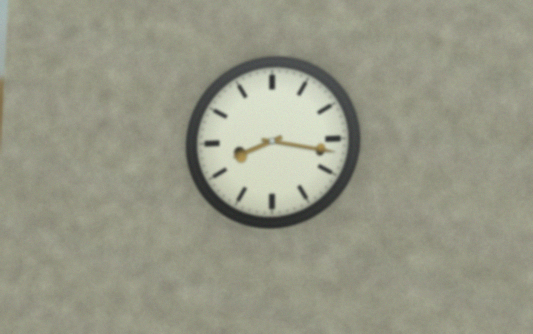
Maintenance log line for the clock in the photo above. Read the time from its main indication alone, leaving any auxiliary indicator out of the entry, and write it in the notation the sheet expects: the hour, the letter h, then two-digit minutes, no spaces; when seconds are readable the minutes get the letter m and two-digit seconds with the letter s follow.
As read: 8h17
